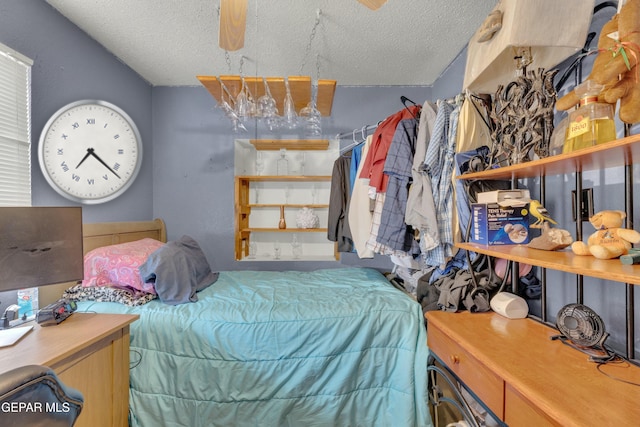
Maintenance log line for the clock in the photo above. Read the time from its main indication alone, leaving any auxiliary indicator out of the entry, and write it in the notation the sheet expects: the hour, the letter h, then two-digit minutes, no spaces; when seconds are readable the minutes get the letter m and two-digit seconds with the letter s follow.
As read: 7h22
